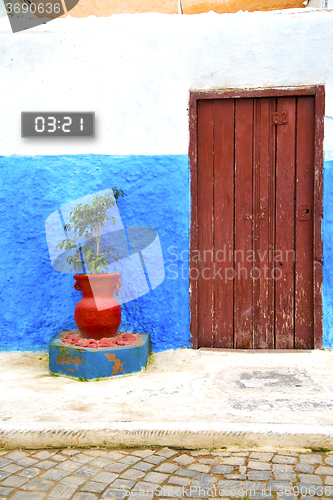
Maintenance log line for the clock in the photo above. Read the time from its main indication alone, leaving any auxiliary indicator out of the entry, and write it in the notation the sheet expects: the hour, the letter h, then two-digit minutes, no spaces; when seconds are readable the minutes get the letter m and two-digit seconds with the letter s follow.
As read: 3h21
